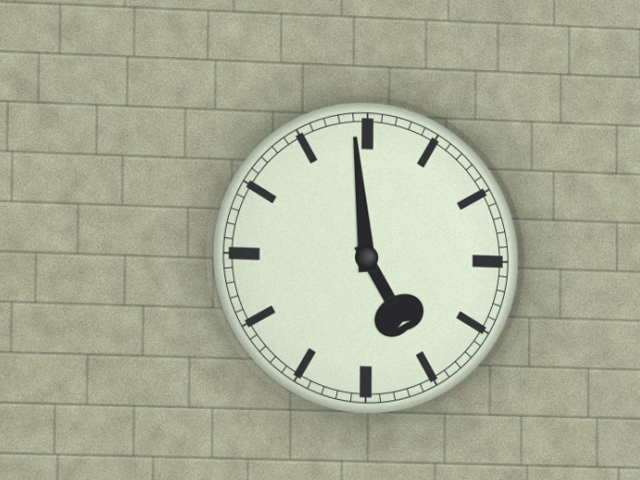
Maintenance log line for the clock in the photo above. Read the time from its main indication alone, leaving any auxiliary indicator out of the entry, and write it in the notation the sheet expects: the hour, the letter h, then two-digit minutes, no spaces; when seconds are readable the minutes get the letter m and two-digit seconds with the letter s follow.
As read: 4h59
